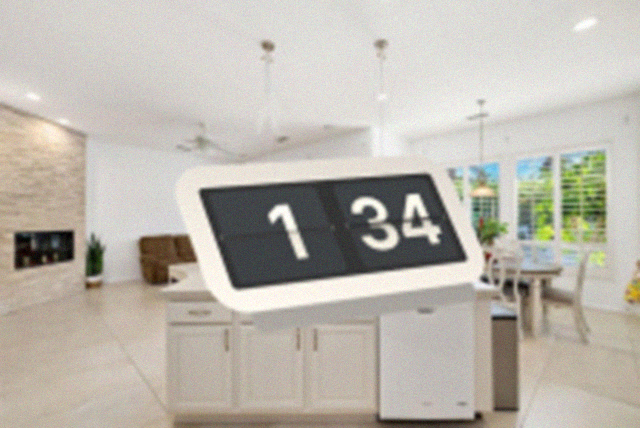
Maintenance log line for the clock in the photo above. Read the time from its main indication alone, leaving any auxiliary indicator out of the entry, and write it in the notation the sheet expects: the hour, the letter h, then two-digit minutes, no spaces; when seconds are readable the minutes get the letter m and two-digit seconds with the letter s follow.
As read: 1h34
